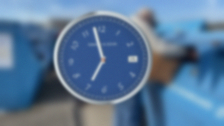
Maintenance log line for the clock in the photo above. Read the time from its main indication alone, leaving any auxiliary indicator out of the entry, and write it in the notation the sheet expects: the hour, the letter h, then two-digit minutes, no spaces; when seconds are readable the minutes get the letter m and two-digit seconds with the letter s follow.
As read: 6h58
